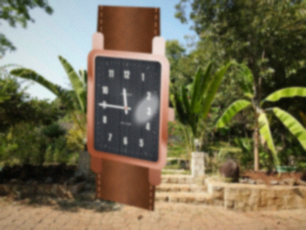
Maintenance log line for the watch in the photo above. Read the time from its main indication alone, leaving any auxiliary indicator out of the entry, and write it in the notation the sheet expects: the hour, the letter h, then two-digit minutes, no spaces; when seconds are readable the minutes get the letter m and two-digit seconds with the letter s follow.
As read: 11h45
